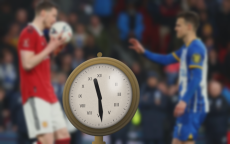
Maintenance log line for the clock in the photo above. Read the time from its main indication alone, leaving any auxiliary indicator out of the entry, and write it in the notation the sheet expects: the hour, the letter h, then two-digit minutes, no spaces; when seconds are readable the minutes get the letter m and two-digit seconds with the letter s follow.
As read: 11h29
